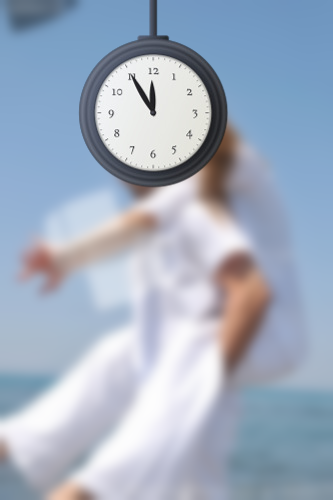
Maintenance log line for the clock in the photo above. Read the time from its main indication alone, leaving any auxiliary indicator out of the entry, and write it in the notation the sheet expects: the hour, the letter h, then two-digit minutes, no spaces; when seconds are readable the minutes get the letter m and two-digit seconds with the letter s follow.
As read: 11h55
